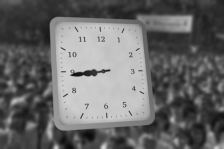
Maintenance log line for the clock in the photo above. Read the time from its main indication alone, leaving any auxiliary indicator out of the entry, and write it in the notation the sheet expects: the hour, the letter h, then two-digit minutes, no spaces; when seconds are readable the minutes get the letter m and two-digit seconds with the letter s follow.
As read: 8h44
